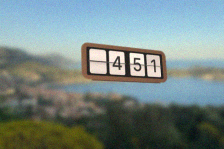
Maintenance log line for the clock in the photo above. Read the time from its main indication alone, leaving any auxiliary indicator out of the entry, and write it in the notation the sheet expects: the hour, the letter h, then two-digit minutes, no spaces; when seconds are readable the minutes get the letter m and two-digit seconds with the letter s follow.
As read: 4h51
